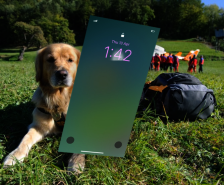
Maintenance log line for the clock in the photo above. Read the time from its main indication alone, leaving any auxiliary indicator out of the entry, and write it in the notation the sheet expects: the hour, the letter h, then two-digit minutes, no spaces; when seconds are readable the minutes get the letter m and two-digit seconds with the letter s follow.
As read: 1h42
